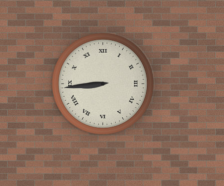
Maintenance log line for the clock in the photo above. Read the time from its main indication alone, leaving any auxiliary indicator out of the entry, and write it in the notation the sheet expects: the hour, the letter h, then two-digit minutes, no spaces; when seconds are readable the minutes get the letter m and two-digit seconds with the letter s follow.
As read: 8h44
